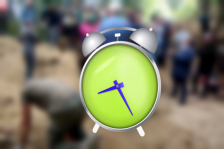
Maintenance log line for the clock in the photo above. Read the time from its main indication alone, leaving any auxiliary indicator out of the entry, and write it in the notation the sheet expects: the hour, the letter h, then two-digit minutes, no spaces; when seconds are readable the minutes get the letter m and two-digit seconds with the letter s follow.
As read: 8h25
